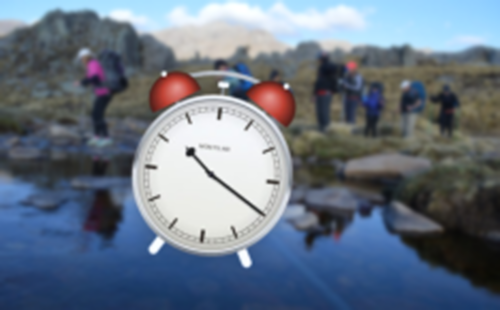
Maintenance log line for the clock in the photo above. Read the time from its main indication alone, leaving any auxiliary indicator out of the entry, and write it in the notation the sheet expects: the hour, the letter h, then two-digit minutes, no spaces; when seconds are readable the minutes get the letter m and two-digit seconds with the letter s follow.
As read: 10h20
